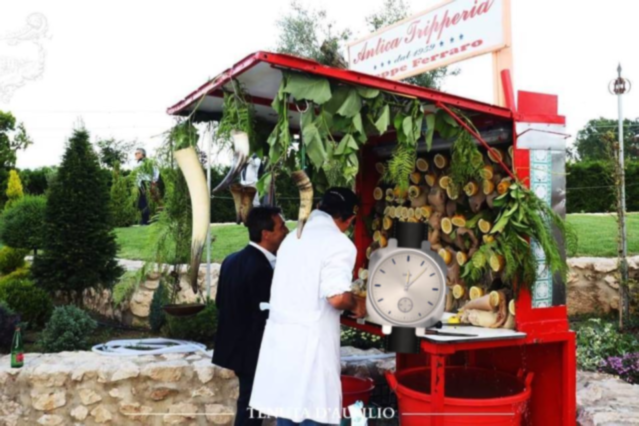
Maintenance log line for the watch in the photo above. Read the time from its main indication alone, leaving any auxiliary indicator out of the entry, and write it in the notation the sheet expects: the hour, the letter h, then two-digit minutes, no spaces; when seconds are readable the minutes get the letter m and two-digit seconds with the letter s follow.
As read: 12h07
